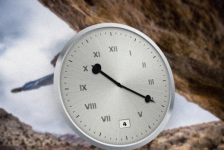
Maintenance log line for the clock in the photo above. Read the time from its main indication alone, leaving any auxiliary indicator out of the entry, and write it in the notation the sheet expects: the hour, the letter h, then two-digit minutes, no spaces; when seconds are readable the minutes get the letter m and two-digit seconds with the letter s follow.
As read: 10h20
